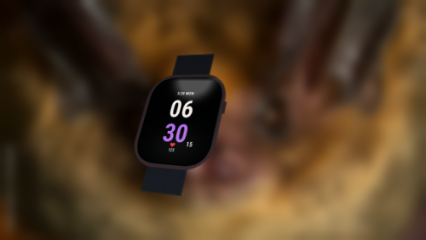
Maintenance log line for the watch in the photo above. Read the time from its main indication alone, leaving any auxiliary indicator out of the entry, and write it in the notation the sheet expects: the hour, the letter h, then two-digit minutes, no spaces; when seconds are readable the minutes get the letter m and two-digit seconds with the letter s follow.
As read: 6h30
